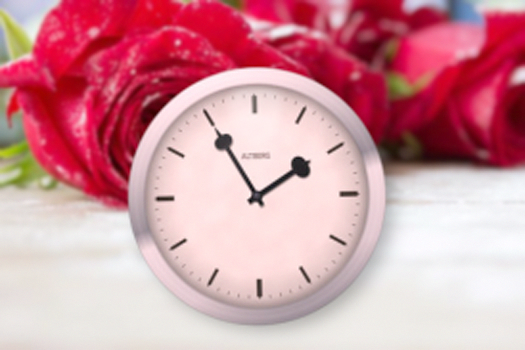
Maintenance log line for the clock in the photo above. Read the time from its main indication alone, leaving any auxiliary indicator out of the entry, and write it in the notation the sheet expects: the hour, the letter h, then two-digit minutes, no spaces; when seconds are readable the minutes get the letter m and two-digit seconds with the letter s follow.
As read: 1h55
